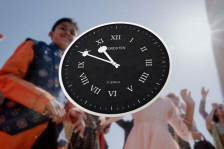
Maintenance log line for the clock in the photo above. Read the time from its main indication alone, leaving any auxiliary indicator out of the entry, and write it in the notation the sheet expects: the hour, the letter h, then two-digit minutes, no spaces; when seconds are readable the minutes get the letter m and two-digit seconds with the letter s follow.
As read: 10h49
